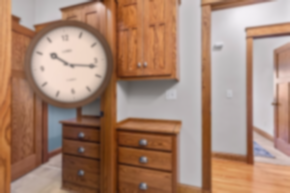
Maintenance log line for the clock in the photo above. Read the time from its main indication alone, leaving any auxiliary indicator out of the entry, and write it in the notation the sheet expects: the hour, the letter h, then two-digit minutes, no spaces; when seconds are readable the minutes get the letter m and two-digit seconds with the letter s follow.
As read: 10h17
